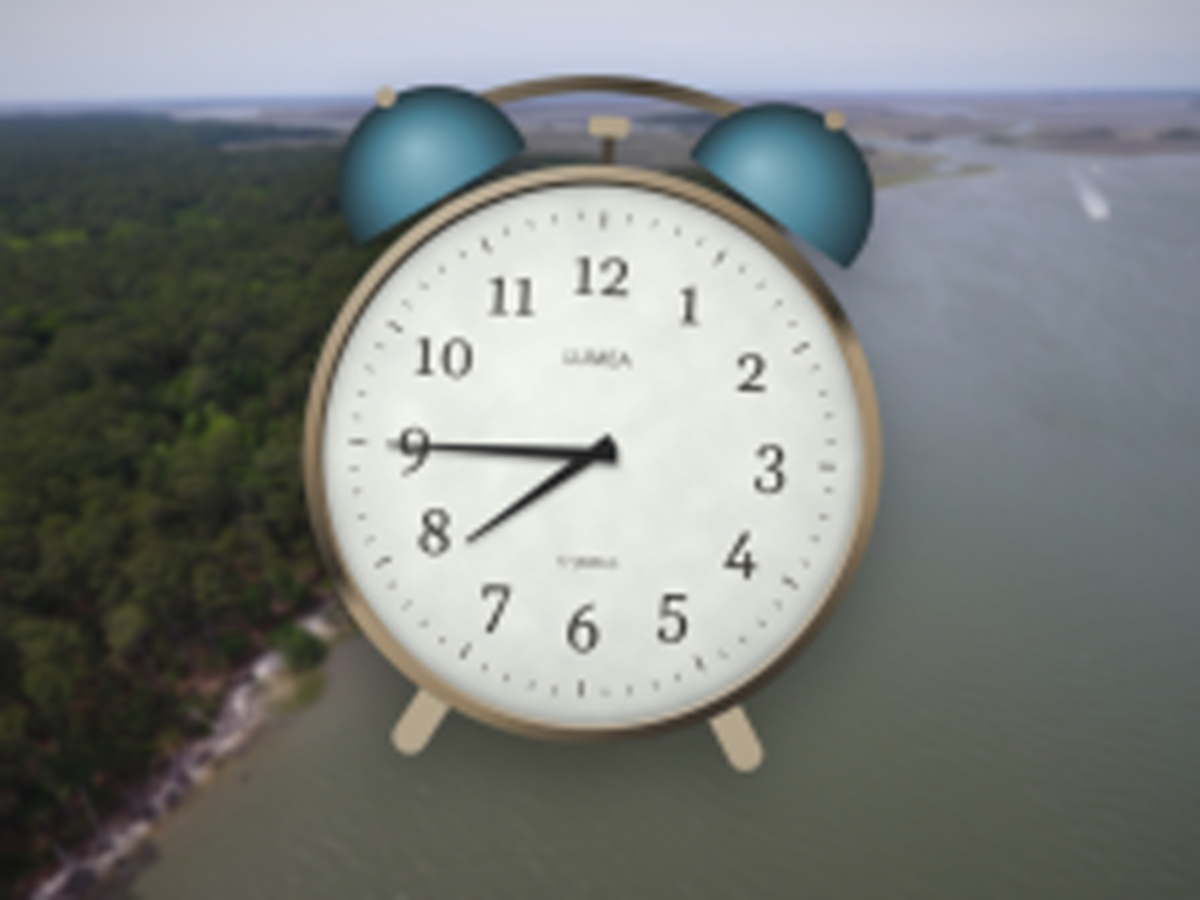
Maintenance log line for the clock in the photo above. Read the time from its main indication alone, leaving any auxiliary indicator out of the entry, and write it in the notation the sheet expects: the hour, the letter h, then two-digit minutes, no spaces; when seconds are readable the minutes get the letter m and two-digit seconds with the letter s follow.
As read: 7h45
